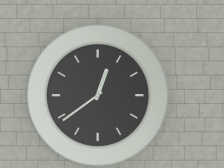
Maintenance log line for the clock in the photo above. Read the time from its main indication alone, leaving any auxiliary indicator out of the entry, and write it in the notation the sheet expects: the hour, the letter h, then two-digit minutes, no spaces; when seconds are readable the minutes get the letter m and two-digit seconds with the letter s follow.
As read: 12h39
